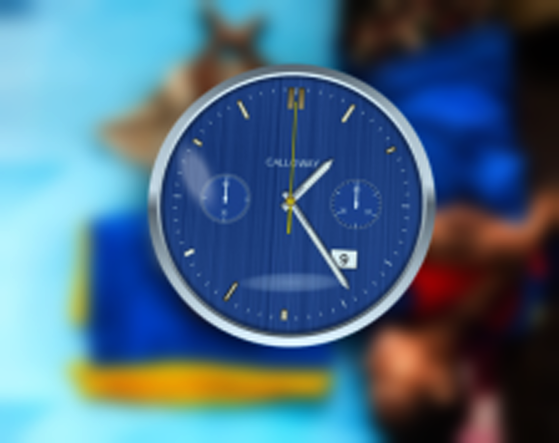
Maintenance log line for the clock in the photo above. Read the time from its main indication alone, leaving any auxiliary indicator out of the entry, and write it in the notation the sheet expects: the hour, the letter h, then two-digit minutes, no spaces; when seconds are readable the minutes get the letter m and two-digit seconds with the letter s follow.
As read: 1h24
